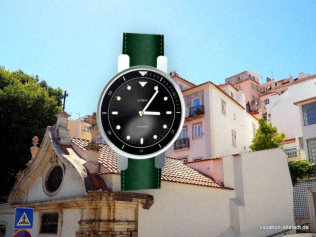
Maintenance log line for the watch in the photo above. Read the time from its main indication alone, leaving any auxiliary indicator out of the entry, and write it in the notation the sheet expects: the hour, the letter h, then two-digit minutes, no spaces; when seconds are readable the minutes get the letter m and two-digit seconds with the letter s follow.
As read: 3h06
